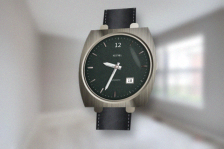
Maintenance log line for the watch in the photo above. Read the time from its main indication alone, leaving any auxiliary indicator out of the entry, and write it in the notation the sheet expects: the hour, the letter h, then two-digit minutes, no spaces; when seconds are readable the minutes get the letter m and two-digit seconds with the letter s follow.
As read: 9h34
